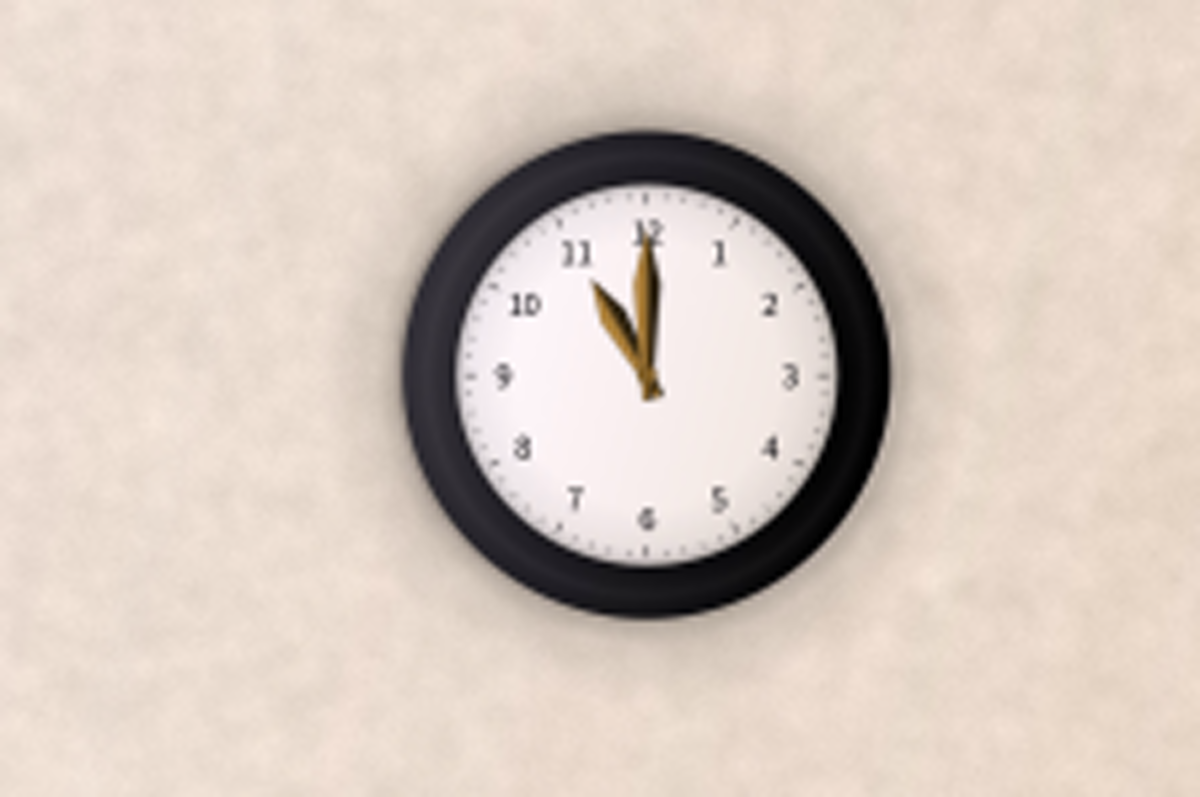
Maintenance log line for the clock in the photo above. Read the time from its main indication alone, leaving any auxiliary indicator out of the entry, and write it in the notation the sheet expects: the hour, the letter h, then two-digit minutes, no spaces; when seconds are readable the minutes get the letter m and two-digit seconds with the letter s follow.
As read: 11h00
